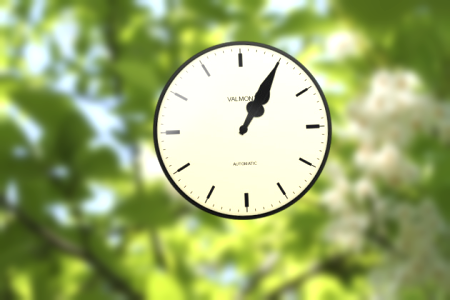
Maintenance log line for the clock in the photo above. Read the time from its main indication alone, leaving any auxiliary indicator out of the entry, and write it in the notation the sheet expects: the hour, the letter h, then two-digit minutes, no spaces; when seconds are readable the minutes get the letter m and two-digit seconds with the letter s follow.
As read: 1h05
